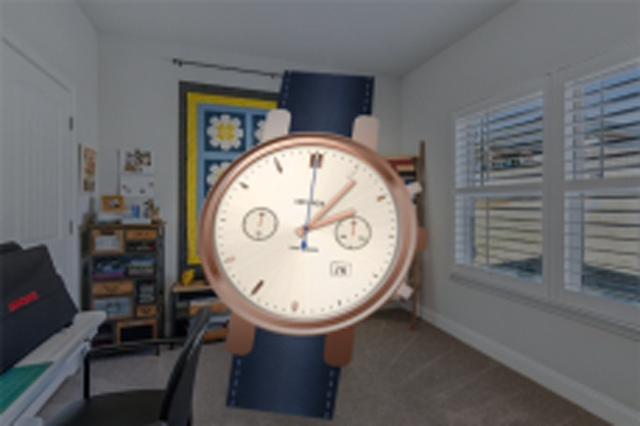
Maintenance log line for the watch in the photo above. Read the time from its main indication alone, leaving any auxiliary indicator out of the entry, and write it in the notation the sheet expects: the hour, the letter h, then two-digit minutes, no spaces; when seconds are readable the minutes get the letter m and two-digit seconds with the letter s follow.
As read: 2h06
